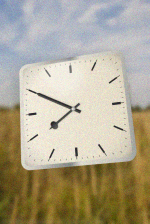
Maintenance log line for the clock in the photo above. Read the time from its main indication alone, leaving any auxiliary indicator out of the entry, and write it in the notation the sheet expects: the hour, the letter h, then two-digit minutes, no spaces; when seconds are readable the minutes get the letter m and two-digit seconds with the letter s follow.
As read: 7h50
